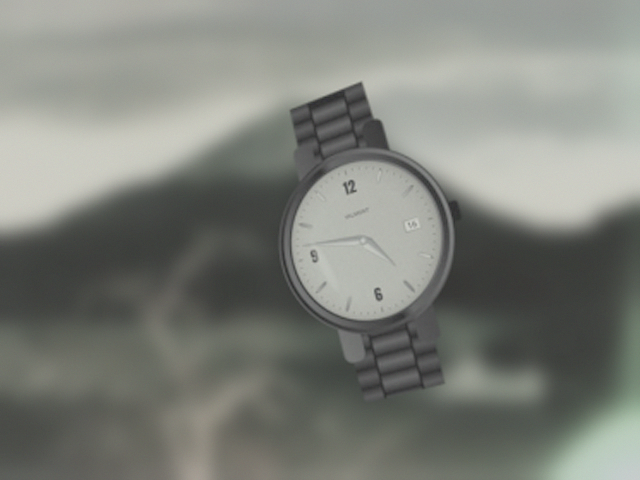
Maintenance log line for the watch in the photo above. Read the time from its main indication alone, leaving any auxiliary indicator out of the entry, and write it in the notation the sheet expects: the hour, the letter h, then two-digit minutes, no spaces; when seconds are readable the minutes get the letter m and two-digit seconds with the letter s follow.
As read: 4h47
